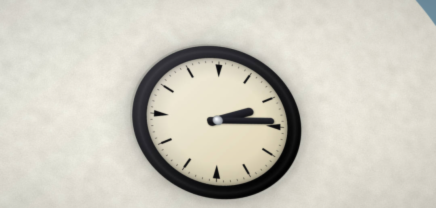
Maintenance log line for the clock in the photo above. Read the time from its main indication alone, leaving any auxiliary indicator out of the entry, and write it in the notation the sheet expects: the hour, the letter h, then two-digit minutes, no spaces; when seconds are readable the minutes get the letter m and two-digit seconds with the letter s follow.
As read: 2h14
